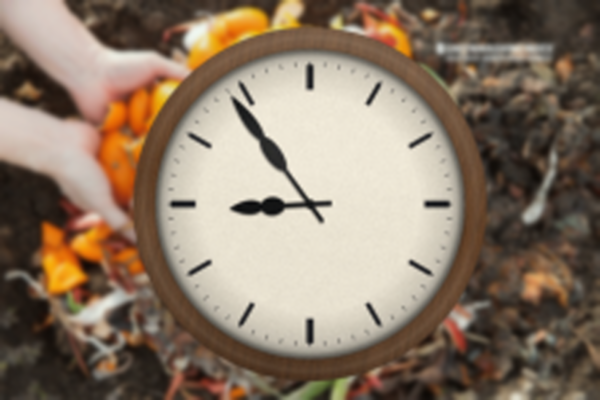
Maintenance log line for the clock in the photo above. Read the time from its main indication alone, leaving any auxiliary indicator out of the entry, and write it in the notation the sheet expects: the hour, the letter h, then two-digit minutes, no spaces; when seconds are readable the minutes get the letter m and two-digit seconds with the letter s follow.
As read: 8h54
